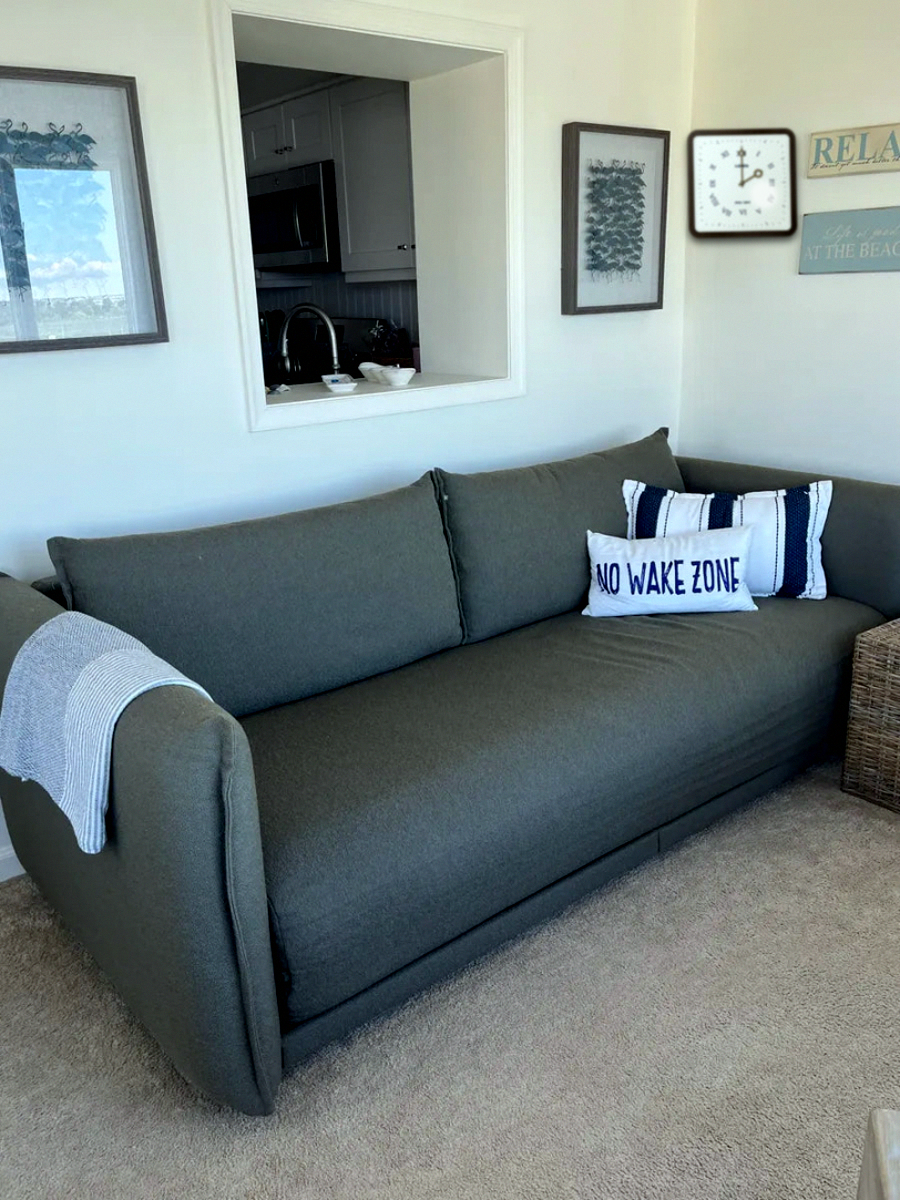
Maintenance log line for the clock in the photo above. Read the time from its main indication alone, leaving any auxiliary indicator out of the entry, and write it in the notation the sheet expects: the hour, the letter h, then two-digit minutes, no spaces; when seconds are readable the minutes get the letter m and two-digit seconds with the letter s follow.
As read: 2h00
